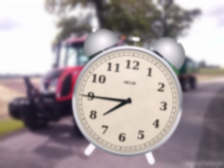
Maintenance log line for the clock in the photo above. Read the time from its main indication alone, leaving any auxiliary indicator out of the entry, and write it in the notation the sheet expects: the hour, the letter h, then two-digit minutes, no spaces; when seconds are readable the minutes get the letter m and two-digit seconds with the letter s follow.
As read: 7h45
